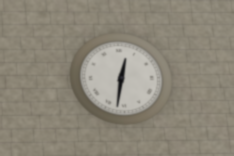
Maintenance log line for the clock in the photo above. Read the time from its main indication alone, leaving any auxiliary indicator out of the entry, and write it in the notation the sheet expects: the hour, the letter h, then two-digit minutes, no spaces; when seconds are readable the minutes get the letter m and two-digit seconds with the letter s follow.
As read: 12h32
